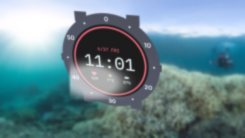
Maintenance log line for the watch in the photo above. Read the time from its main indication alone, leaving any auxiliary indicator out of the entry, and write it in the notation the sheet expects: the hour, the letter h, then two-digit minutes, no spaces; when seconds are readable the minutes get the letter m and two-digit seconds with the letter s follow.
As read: 11h01
